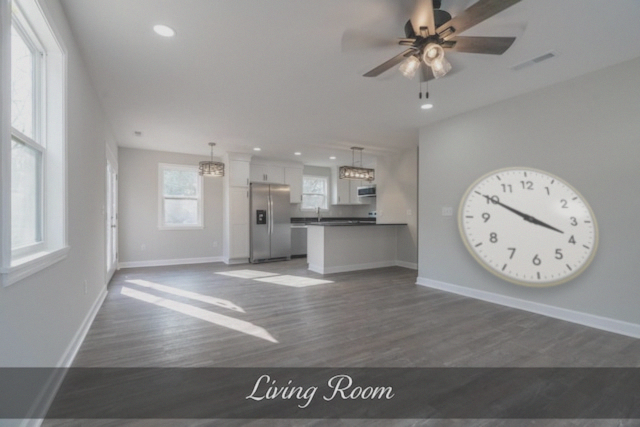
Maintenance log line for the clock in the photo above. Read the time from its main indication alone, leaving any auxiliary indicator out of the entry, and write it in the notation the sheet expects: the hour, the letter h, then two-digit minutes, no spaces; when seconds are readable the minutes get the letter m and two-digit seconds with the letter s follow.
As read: 3h50
